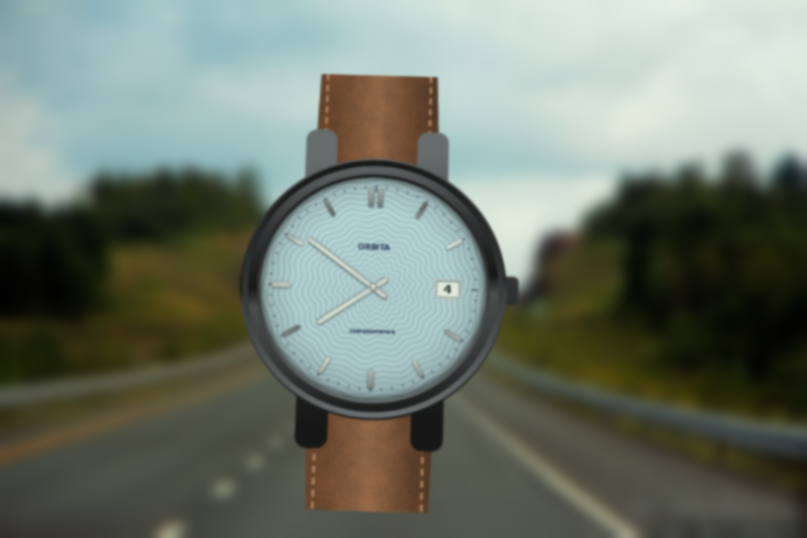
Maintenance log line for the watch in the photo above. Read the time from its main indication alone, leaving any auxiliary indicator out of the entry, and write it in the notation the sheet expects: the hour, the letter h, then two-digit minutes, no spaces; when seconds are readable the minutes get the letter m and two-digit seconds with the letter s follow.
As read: 7h51
